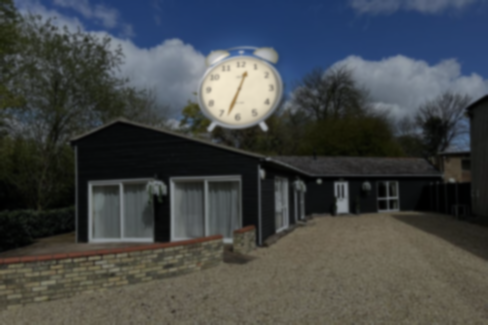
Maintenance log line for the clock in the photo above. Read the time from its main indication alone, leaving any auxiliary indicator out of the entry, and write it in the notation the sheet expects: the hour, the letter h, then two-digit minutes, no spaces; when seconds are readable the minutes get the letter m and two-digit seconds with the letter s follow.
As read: 12h33
